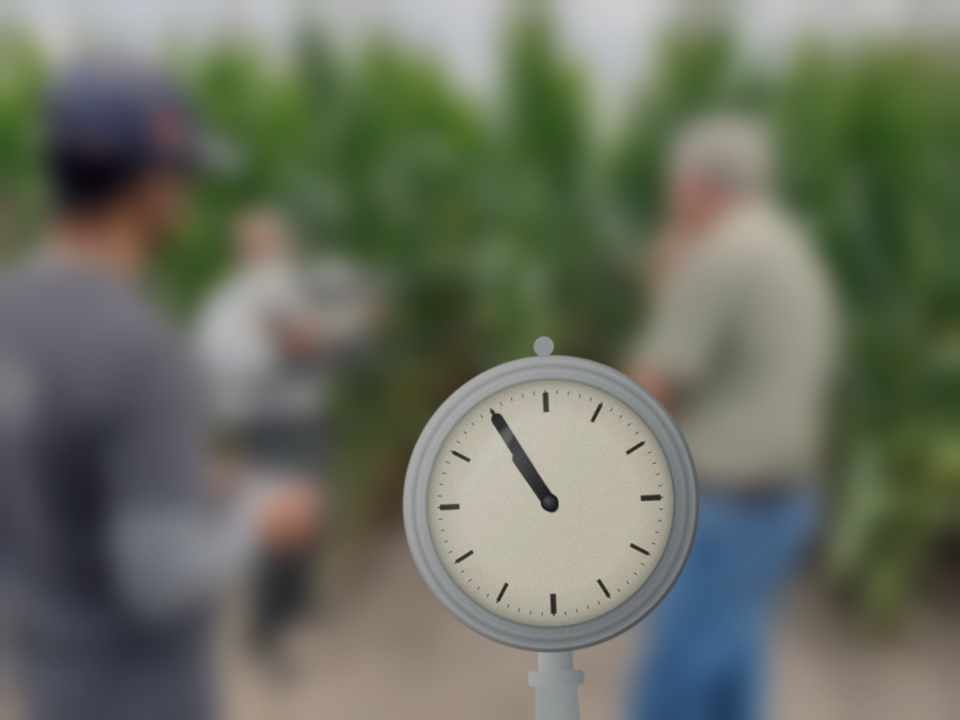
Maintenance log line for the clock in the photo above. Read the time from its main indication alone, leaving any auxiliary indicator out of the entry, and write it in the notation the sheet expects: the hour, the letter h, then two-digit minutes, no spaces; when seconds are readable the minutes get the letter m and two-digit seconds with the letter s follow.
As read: 10h55
